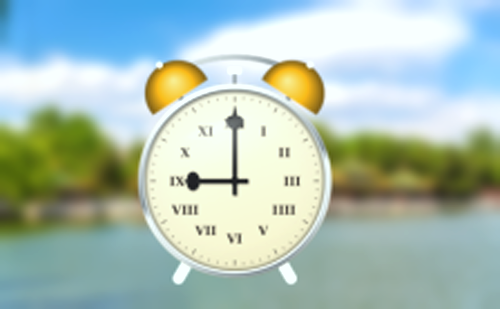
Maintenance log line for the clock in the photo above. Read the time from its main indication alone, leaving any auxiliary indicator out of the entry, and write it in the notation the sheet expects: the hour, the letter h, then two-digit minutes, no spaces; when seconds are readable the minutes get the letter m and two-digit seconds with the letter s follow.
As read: 9h00
